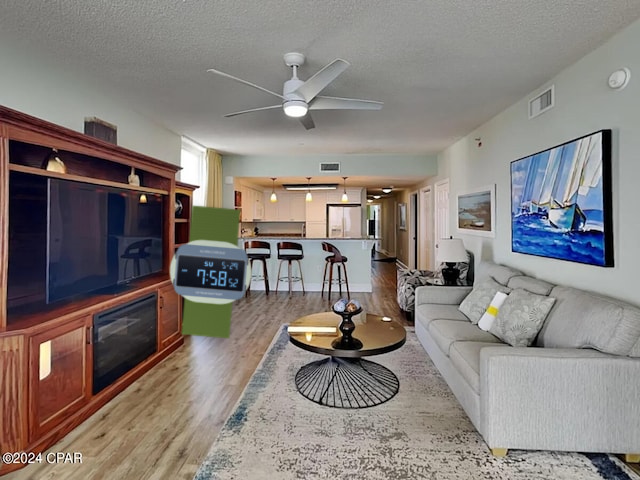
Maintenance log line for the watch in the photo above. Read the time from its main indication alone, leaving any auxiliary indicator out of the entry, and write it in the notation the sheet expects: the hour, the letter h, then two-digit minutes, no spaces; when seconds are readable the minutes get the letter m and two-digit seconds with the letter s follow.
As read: 7h58
